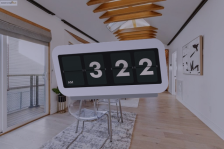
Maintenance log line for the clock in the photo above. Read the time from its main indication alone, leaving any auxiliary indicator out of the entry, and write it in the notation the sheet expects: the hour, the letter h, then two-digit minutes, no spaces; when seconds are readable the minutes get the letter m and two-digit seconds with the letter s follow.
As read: 3h22
